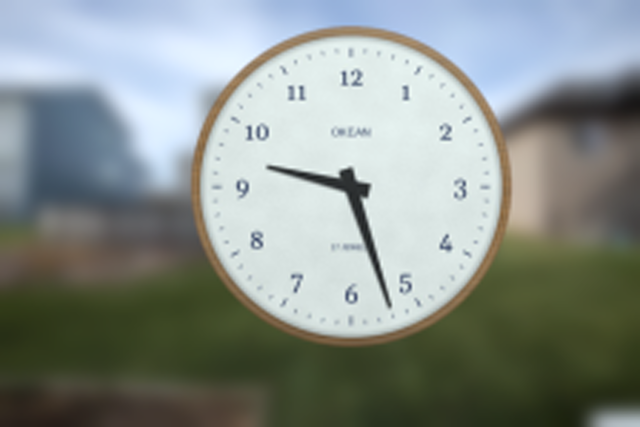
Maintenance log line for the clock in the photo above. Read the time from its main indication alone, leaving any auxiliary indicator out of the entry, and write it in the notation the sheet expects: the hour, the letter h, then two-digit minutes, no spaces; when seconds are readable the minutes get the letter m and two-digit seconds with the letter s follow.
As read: 9h27
